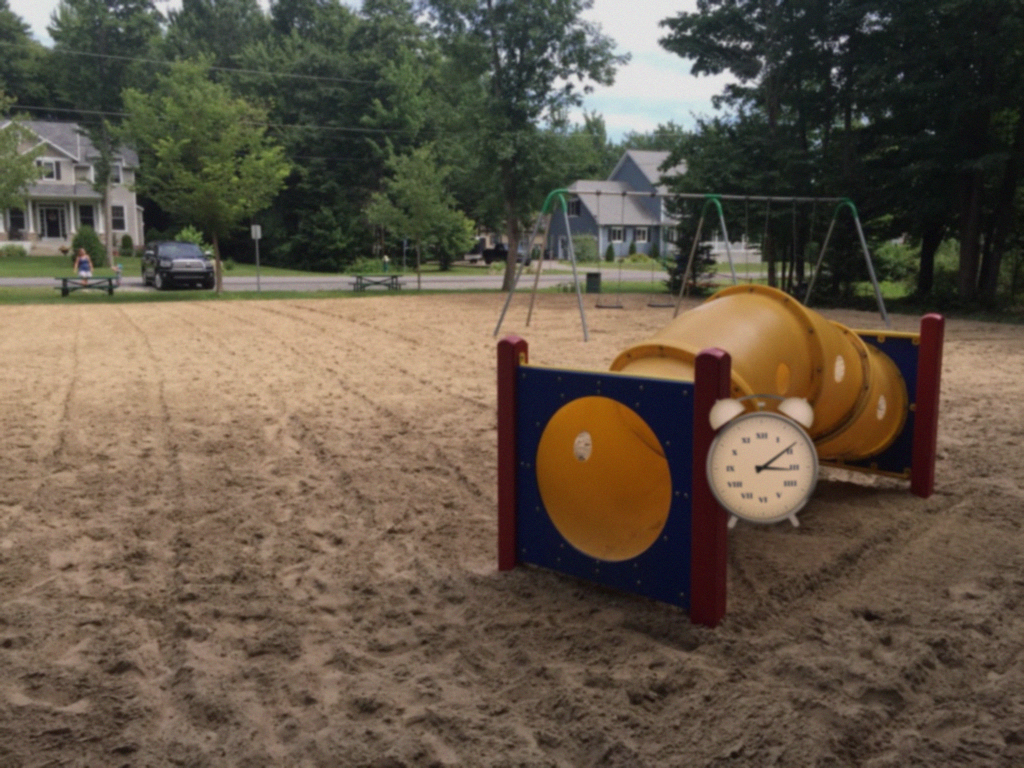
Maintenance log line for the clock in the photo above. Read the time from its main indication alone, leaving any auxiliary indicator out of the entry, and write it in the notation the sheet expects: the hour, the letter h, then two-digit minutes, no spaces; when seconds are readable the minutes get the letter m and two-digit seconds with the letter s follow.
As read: 3h09
